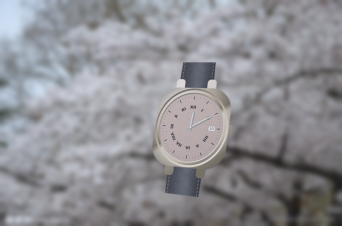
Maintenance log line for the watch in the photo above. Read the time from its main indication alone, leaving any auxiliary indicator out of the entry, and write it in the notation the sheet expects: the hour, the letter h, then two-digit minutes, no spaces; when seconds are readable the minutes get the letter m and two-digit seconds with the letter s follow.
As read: 12h10
